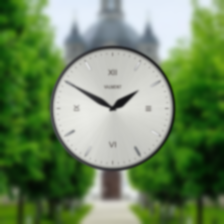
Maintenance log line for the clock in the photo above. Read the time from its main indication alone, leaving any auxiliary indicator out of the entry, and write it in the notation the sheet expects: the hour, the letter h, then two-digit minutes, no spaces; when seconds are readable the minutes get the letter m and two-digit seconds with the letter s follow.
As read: 1h50
